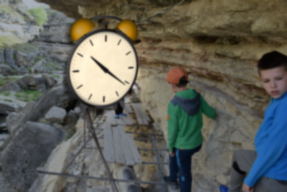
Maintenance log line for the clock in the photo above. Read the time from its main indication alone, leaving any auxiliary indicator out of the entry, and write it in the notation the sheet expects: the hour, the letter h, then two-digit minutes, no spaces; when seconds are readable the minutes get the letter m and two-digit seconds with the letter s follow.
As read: 10h21
